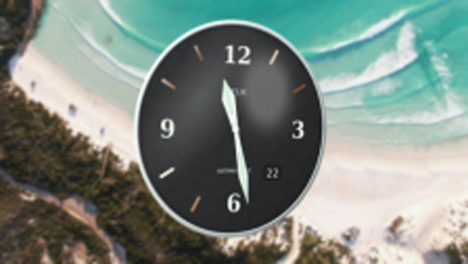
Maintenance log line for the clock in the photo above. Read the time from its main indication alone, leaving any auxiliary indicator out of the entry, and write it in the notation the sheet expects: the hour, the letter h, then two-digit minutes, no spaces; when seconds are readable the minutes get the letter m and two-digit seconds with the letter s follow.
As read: 11h28
